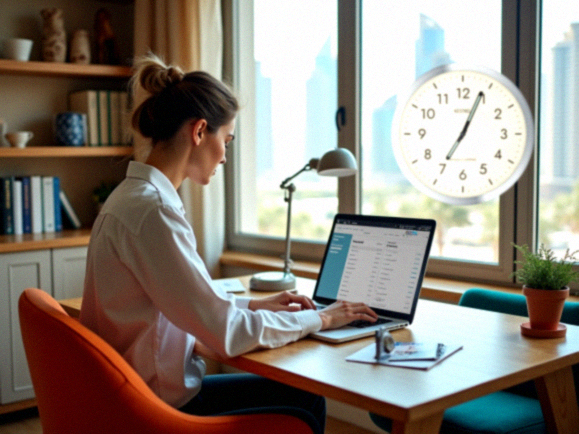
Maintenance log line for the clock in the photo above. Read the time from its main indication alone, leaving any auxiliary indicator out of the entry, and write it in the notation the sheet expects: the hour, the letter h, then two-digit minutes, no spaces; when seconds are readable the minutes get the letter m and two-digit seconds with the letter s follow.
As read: 7h04
